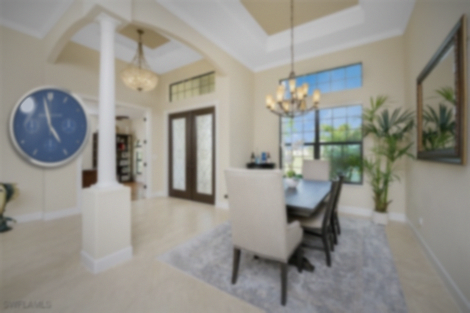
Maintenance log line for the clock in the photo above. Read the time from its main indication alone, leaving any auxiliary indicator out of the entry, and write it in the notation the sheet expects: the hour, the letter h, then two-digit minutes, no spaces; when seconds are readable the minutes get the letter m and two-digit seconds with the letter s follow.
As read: 4h58
